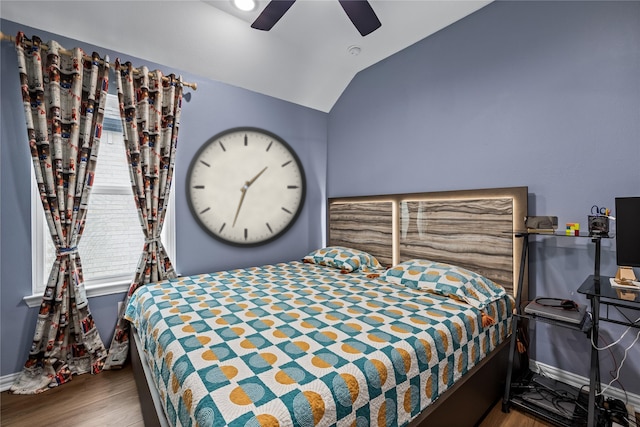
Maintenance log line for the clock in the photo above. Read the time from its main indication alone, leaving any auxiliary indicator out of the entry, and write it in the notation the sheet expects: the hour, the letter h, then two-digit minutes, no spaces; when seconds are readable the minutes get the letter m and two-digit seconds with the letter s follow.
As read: 1h33
